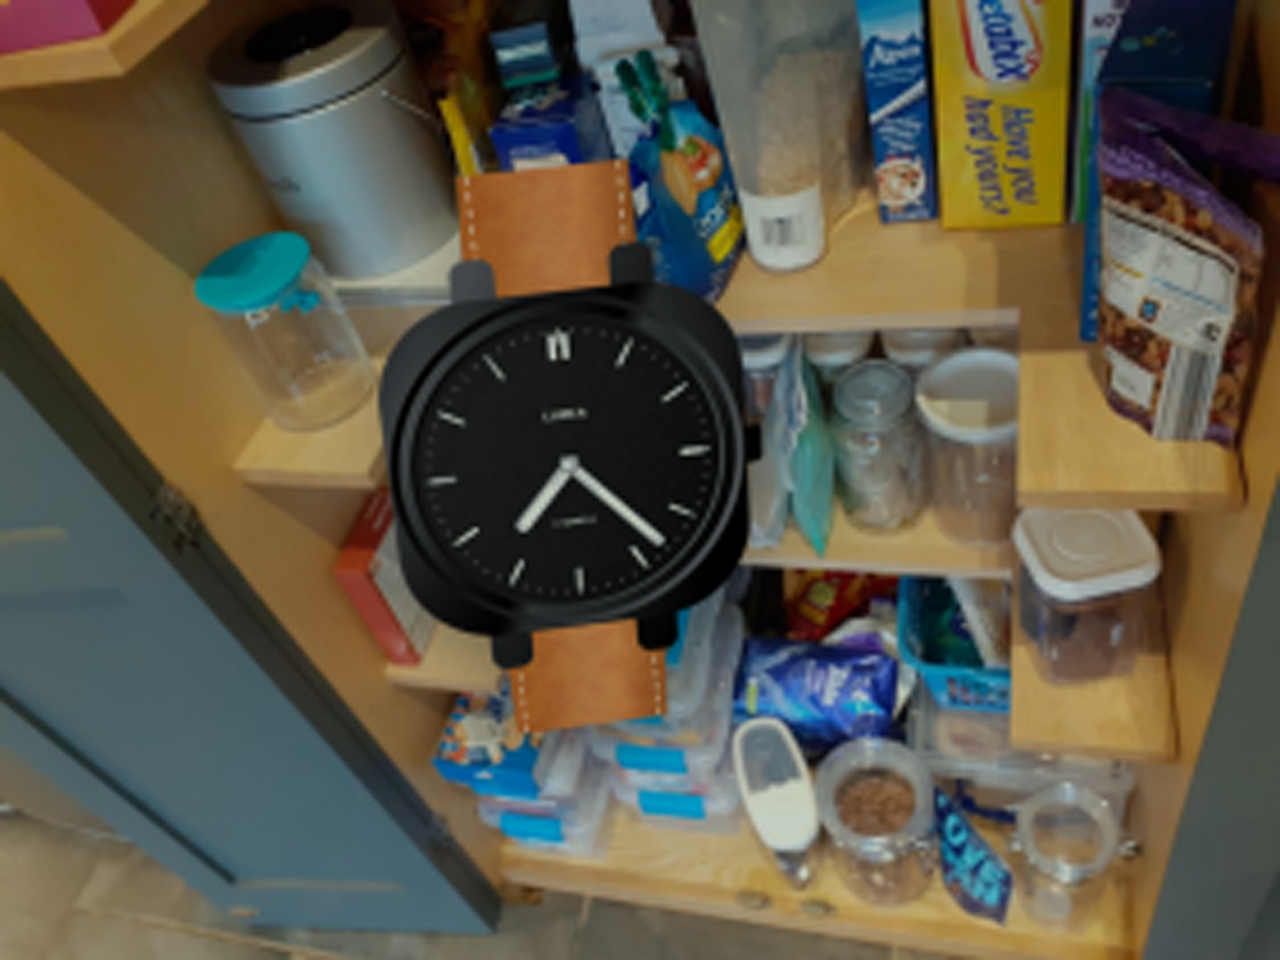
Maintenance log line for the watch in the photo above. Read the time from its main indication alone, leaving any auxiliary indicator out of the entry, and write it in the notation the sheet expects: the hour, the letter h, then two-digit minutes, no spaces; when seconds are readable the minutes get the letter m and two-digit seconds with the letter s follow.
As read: 7h23
